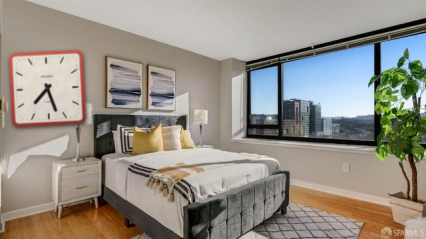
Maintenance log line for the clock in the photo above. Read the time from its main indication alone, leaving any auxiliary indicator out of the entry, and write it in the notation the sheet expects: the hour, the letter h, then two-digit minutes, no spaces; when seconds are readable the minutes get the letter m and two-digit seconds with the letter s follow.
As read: 7h27
